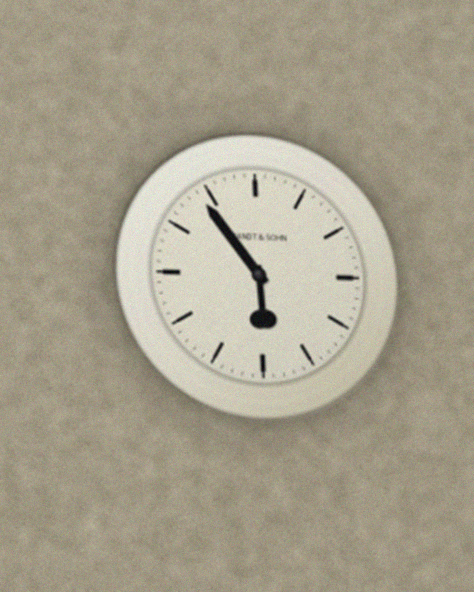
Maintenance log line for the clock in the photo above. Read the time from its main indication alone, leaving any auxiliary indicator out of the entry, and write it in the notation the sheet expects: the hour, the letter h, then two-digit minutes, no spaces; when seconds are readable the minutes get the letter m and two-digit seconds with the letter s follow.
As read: 5h54
